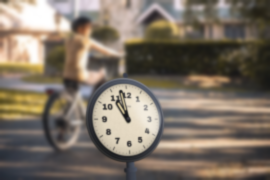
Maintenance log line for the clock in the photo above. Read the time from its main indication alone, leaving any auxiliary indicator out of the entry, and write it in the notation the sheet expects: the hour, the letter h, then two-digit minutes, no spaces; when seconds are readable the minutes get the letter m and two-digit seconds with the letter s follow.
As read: 10h58
